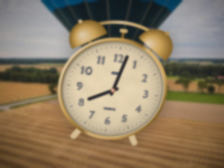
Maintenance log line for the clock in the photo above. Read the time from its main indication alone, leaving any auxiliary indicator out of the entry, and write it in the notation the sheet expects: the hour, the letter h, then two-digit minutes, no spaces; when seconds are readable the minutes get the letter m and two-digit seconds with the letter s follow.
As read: 8h02
